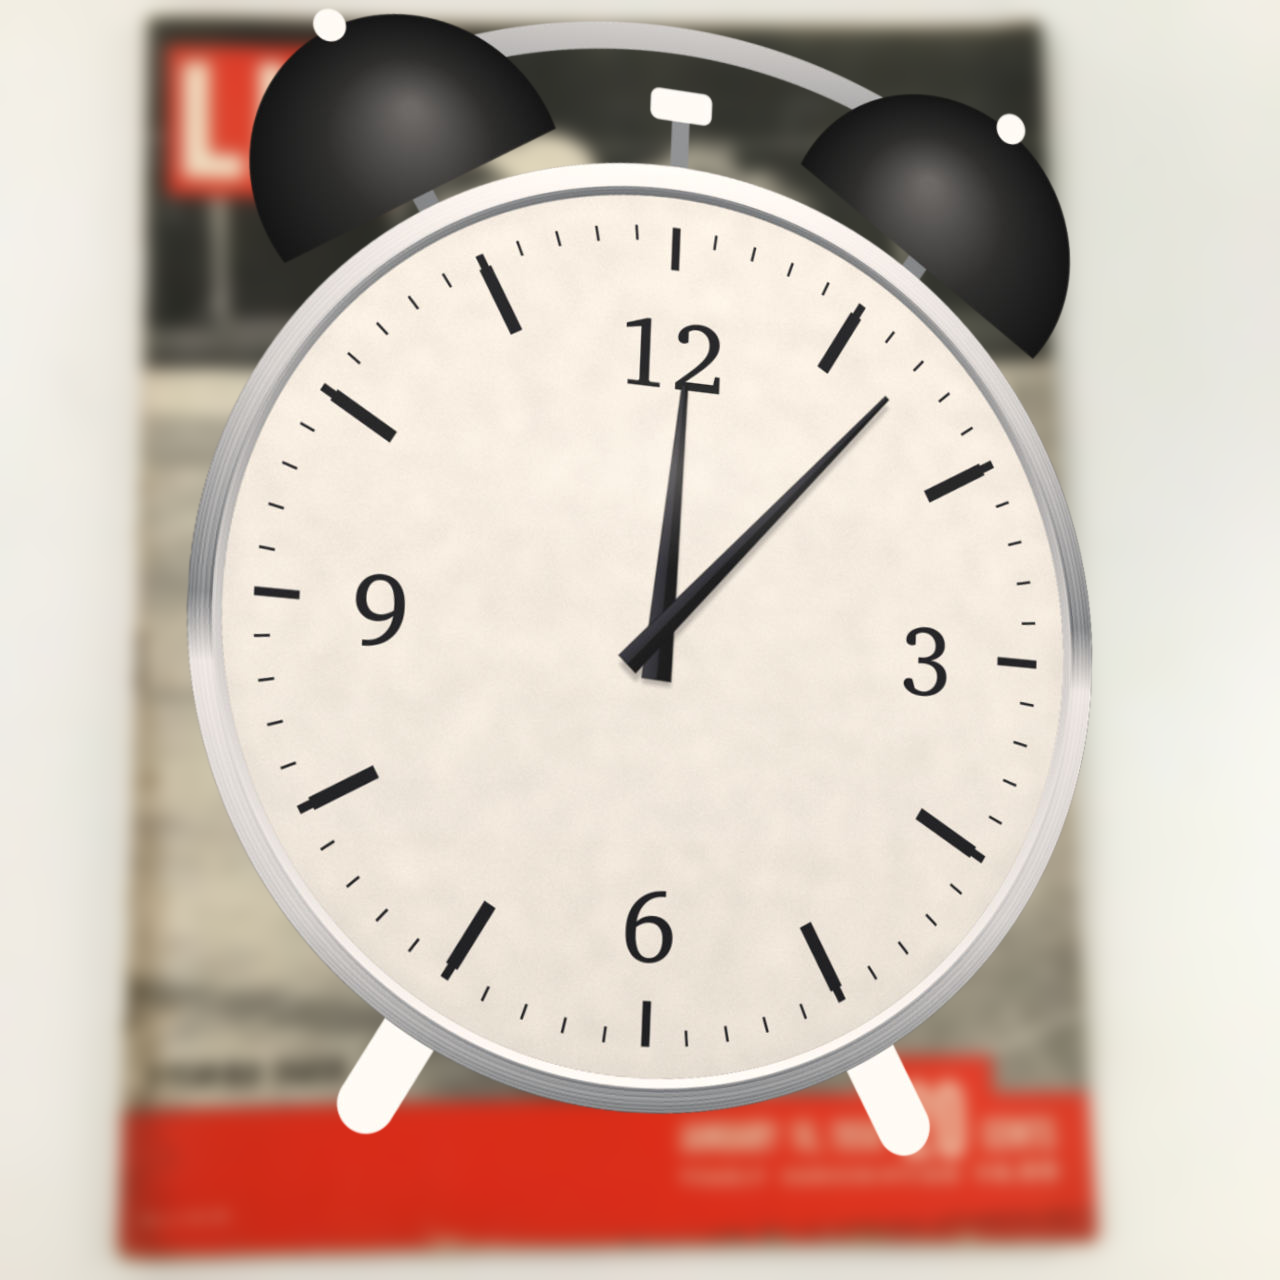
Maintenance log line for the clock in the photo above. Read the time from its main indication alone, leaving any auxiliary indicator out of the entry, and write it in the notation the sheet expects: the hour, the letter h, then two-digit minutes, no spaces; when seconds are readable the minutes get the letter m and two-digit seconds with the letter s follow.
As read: 12h07
